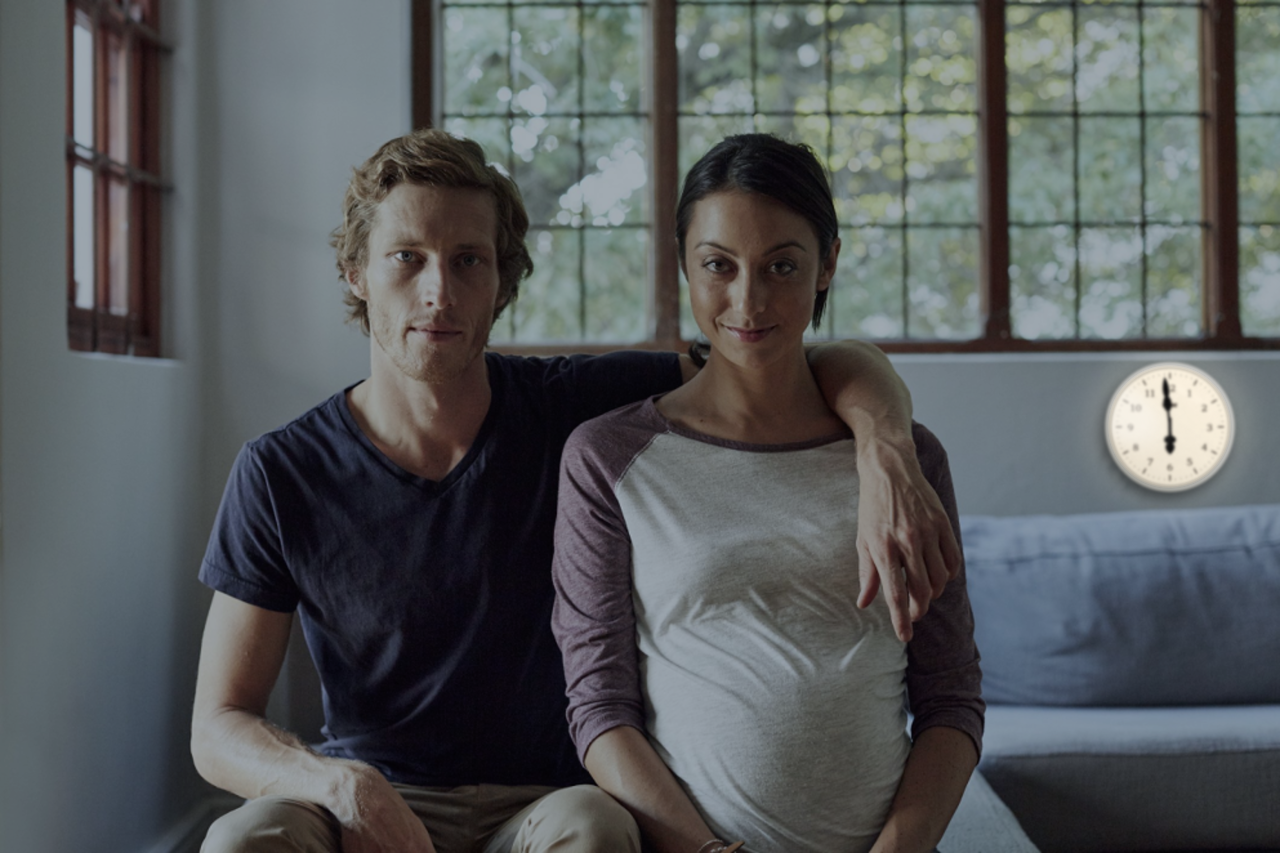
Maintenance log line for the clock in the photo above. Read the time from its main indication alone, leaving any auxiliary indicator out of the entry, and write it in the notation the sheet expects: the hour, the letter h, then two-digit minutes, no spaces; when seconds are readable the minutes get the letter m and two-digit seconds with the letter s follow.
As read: 5h59
